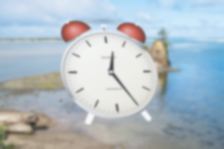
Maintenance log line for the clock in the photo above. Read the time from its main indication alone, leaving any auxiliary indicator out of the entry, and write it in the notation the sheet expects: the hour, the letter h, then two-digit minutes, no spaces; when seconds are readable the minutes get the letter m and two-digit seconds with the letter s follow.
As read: 12h25
